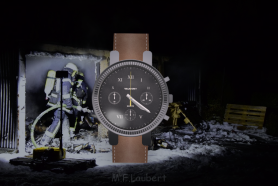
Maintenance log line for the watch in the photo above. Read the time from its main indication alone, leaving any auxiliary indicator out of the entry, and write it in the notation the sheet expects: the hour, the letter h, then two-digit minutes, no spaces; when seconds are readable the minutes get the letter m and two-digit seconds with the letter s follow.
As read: 4h21
